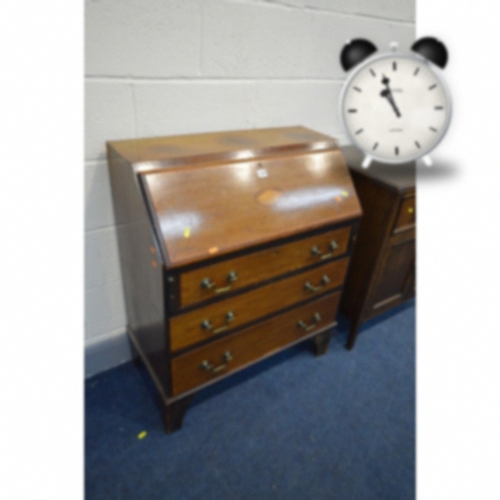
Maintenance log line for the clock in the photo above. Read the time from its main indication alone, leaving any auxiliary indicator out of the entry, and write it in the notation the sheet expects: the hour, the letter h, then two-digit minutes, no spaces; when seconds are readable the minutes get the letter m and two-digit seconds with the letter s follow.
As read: 10h57
